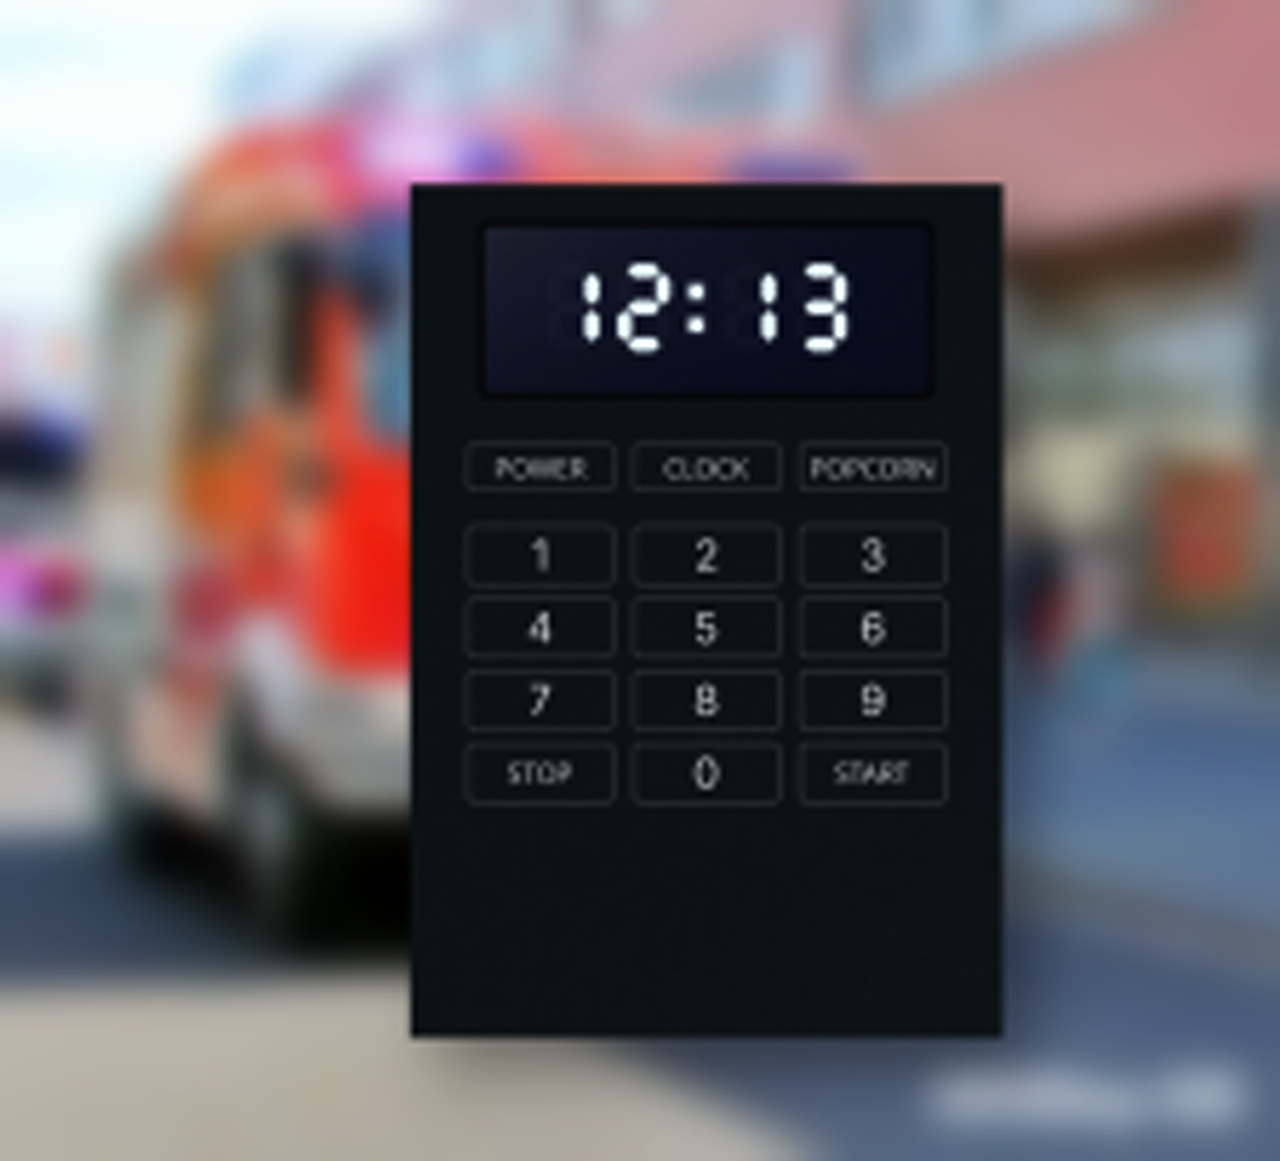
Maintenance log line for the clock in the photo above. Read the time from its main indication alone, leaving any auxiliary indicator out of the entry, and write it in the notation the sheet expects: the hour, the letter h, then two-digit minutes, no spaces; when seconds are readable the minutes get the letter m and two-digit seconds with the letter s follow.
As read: 12h13
